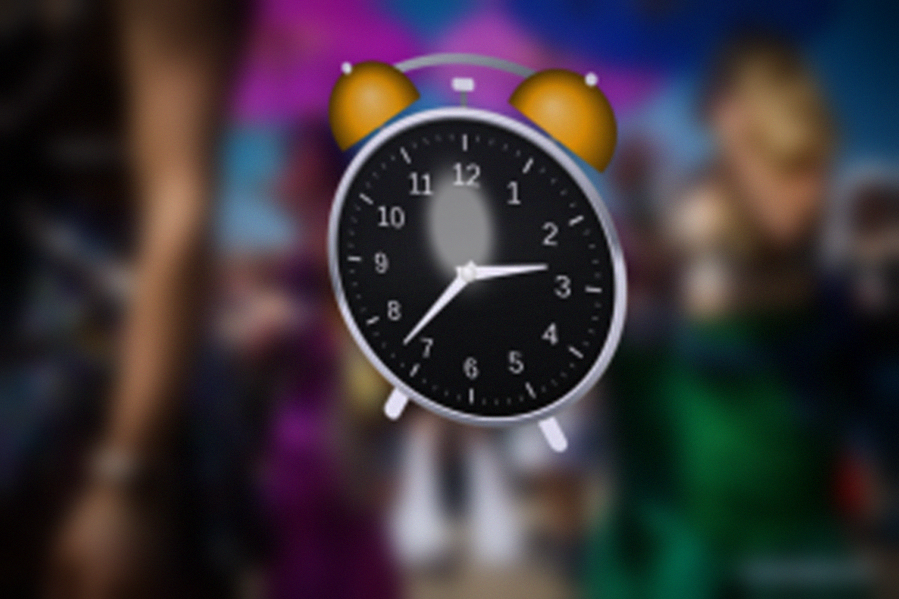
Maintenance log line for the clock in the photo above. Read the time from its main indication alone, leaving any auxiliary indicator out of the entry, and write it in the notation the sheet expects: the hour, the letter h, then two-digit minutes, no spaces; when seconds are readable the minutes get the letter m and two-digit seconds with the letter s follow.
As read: 2h37
